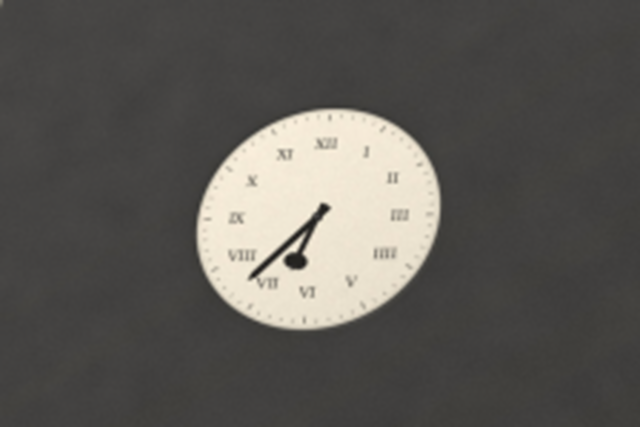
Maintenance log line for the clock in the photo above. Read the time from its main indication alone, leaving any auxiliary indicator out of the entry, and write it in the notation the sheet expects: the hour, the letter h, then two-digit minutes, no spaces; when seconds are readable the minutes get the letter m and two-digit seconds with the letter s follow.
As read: 6h37
